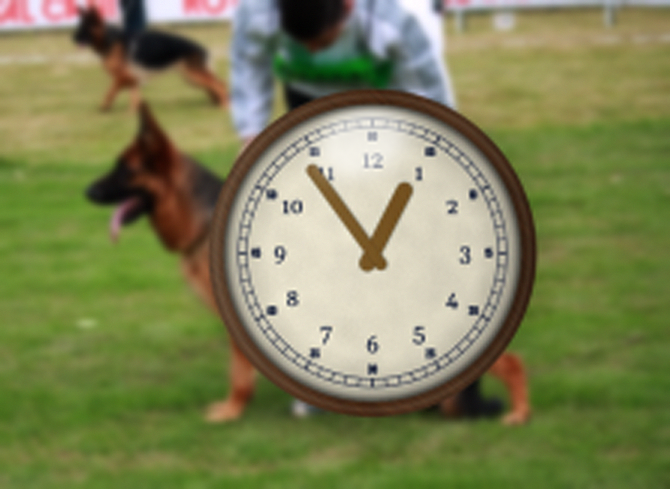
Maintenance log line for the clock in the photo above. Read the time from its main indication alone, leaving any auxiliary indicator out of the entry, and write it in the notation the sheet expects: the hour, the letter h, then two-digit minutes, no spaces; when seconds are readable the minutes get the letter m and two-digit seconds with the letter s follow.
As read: 12h54
